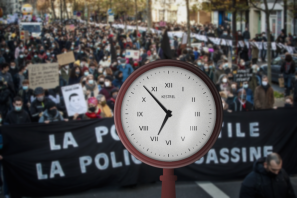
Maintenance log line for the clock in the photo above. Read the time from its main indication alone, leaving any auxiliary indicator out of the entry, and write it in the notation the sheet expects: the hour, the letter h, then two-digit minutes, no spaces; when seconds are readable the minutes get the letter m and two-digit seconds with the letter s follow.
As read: 6h53
